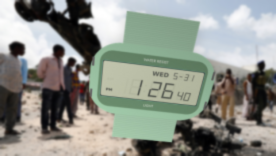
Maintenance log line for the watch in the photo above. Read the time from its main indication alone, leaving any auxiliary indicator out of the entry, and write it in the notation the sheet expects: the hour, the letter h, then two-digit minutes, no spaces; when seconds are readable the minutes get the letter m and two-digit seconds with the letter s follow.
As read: 1h26
